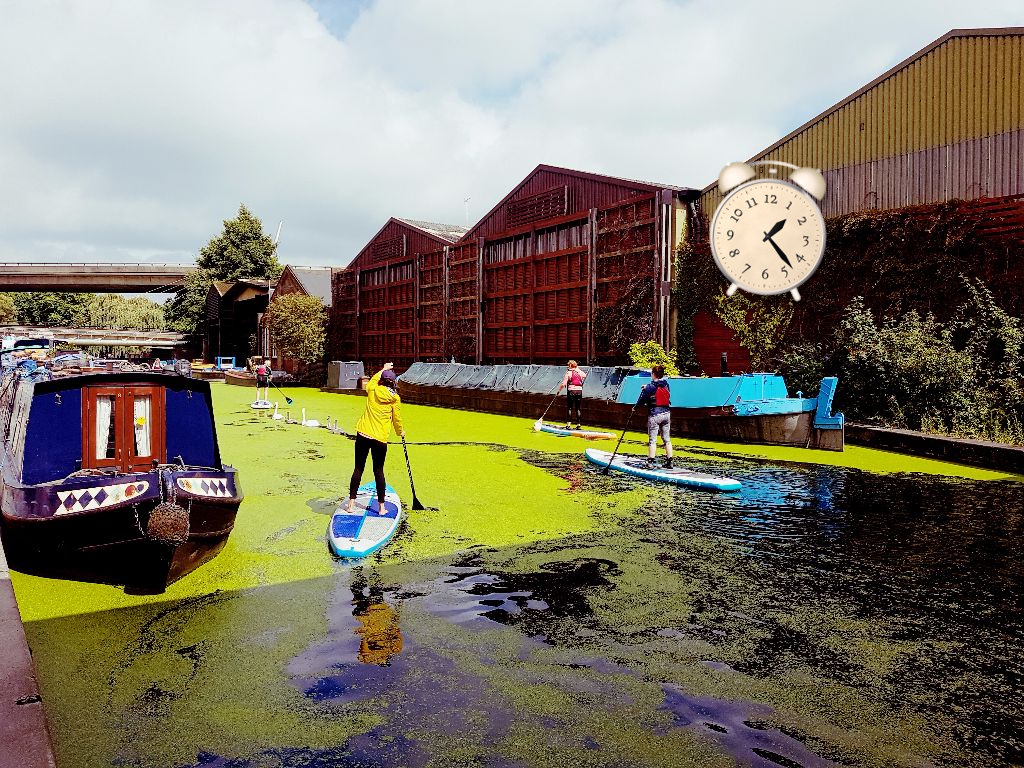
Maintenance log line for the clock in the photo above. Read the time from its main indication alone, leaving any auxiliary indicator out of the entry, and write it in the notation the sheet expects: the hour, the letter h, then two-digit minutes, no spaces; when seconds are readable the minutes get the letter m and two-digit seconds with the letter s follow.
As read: 1h23
